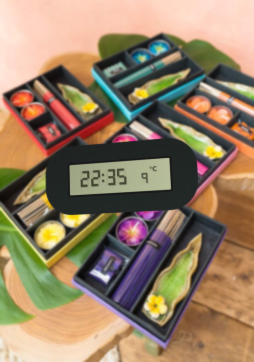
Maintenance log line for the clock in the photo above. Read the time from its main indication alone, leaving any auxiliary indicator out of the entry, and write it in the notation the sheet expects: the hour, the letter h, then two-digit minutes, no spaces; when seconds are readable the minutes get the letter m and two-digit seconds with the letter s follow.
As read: 22h35
